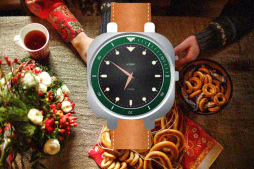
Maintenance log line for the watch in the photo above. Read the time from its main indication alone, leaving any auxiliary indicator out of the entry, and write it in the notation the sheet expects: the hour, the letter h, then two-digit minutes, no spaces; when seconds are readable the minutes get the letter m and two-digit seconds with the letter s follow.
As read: 6h51
